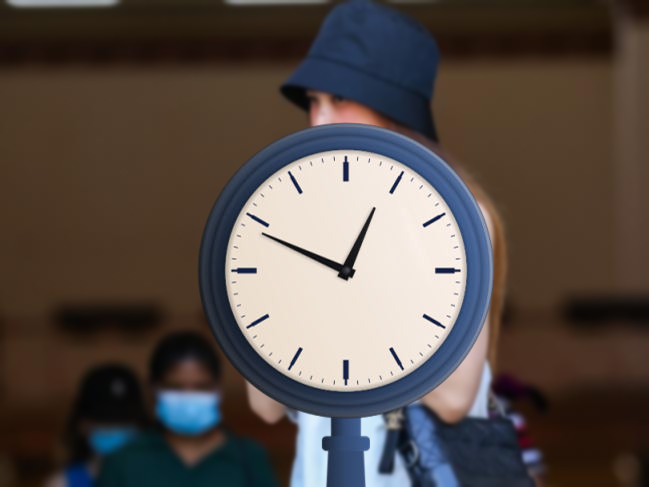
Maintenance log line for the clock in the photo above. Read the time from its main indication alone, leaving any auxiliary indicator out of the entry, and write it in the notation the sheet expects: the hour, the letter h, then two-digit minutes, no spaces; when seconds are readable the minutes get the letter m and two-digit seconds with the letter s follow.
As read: 12h49
